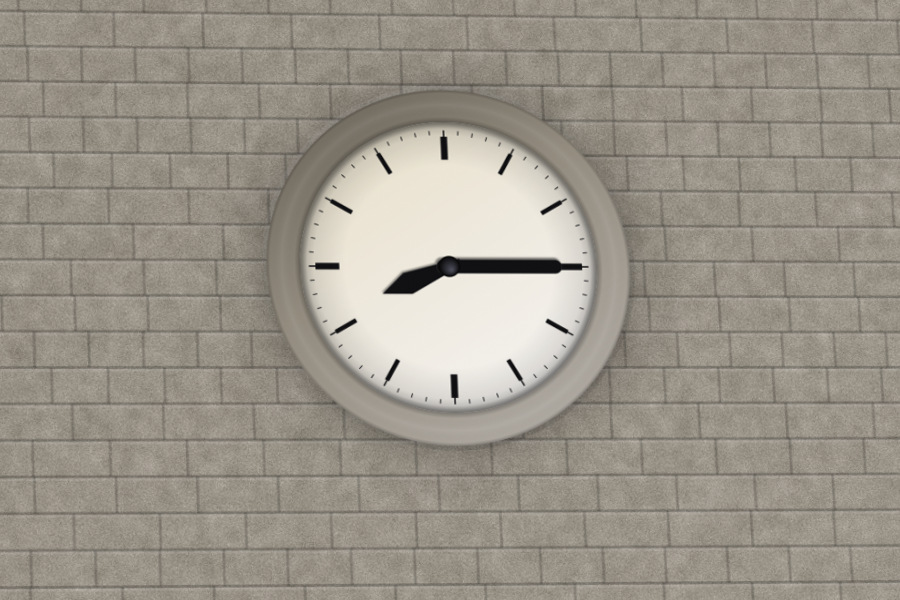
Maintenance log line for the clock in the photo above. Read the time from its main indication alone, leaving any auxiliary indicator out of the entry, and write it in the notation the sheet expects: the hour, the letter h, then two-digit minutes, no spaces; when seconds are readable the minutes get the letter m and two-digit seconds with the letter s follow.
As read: 8h15
